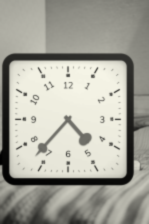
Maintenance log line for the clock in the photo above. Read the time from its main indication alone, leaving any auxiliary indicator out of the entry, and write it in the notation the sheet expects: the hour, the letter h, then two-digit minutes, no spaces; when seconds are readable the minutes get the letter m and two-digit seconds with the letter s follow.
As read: 4h37
